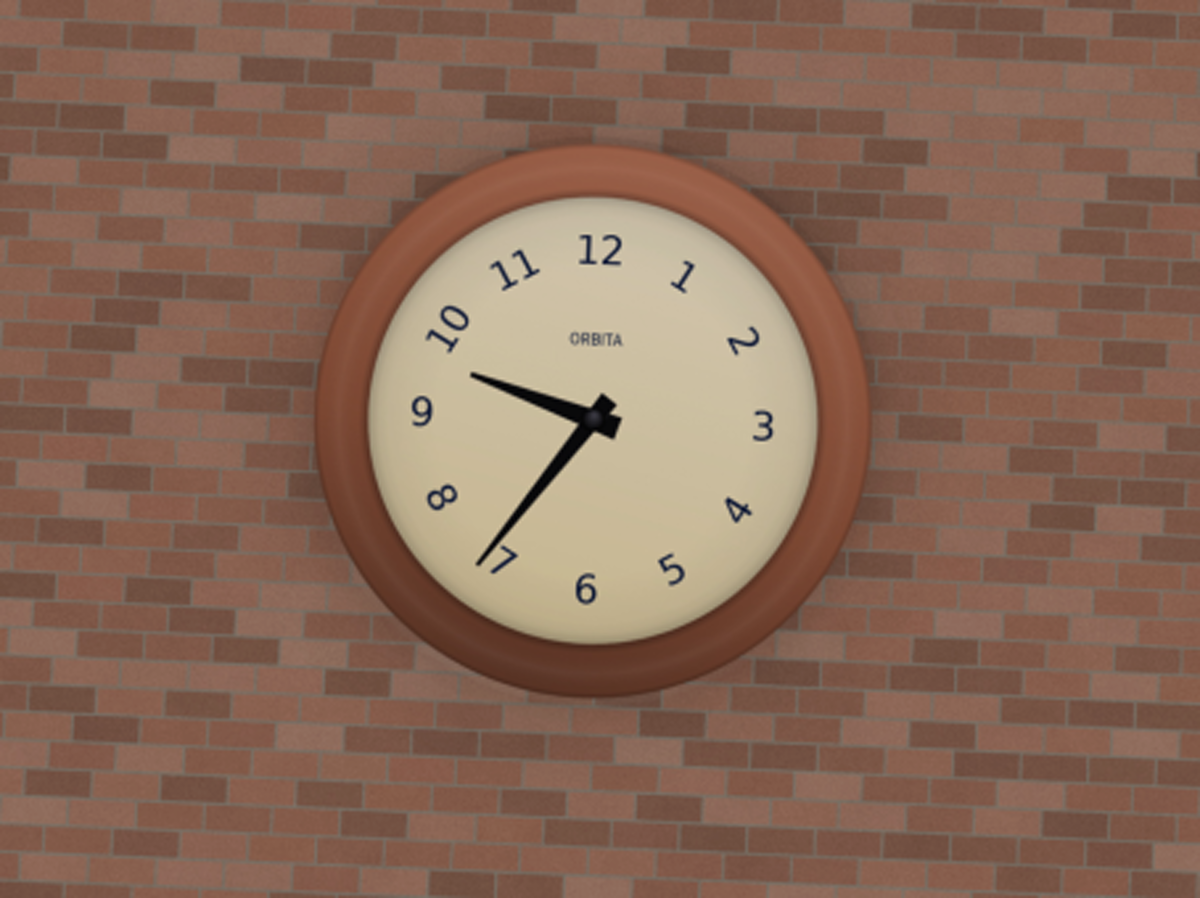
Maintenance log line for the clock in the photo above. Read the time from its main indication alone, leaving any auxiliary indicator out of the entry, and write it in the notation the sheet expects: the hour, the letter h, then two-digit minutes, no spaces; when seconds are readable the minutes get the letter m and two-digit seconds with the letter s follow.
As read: 9h36
